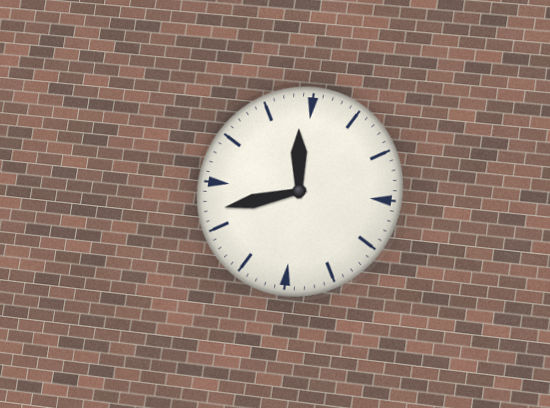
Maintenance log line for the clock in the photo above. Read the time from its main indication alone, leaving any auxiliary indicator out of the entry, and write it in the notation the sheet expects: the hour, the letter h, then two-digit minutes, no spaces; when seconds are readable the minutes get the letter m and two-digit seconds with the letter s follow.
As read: 11h42
